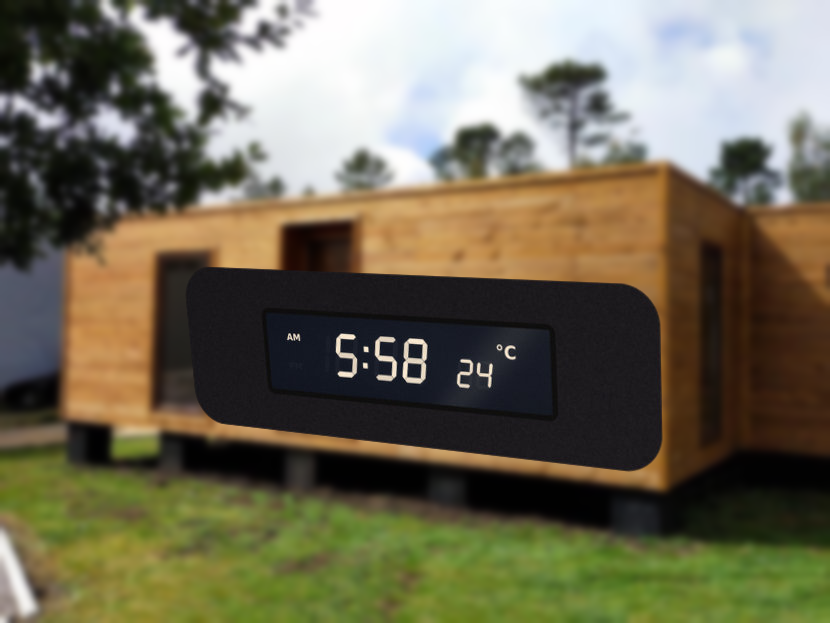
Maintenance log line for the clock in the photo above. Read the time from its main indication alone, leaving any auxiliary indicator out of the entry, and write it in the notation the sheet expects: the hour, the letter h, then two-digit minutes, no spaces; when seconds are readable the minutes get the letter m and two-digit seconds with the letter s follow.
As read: 5h58
